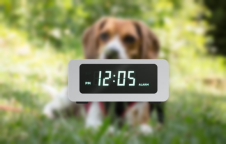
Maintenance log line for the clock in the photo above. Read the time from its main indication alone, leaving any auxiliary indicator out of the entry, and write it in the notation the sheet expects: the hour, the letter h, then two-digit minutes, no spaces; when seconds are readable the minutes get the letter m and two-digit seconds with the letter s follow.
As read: 12h05
